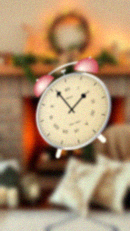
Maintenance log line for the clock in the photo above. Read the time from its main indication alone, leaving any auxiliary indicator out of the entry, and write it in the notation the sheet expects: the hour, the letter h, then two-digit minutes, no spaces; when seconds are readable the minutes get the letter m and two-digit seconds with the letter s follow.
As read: 1h56
